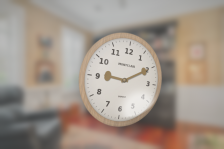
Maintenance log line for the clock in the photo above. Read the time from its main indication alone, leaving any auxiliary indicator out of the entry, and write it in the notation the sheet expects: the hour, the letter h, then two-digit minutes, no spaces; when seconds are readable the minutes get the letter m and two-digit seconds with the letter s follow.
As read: 9h10
